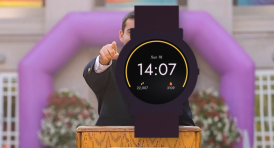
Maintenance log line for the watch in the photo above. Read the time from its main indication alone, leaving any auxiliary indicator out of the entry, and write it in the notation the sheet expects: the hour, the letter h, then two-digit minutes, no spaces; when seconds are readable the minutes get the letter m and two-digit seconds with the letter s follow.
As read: 14h07
